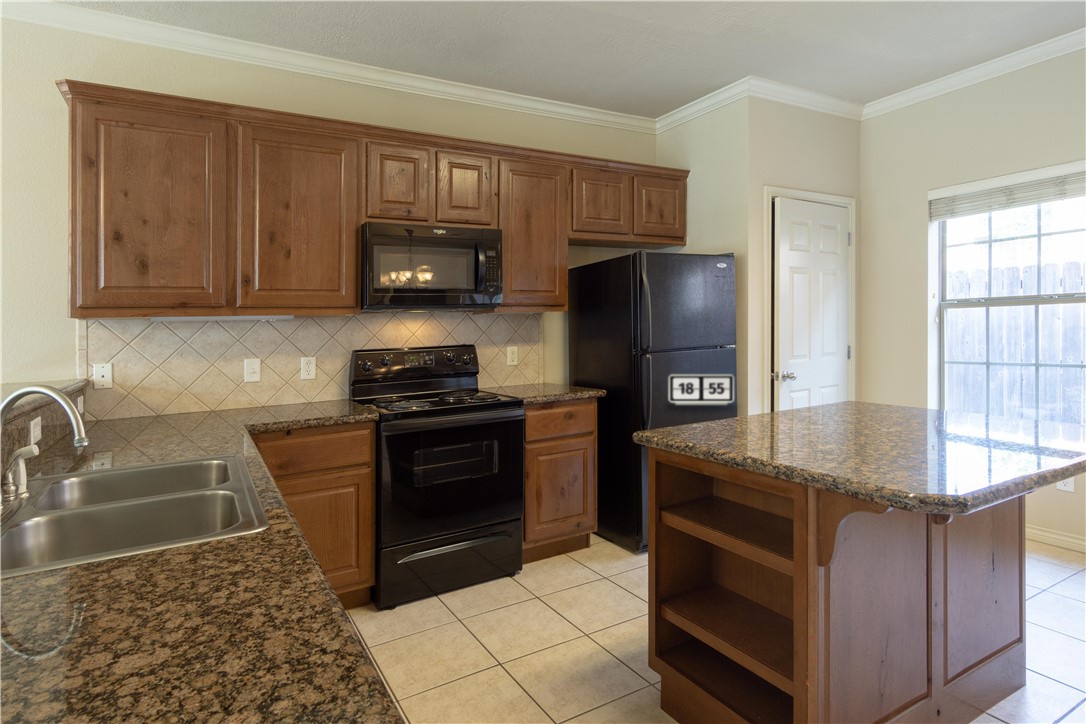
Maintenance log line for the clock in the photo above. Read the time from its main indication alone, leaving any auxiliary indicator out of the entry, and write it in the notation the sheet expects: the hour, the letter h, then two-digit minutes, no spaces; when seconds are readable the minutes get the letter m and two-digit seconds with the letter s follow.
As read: 18h55
